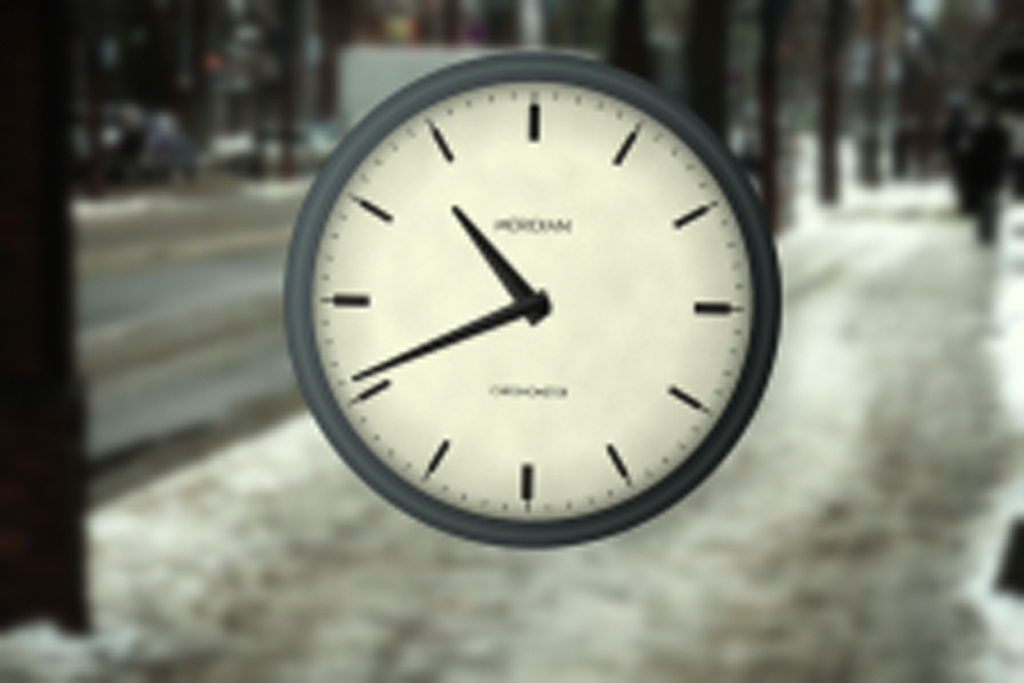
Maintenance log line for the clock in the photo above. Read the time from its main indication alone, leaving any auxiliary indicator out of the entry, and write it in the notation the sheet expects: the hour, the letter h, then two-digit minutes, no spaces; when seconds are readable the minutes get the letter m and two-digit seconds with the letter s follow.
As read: 10h41
